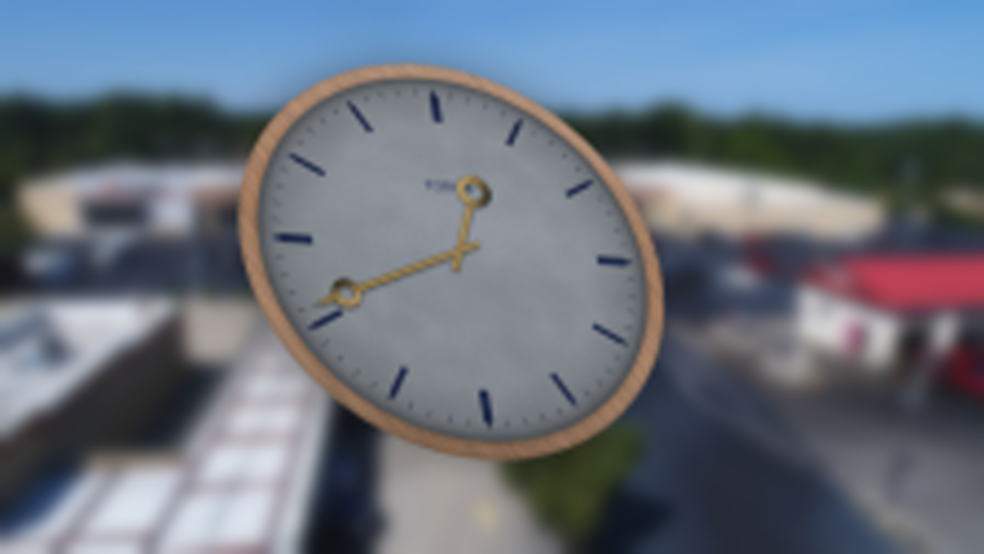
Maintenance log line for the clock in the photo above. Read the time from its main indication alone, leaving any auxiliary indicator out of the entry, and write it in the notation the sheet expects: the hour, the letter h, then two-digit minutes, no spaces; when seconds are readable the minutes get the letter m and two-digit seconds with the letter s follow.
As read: 12h41
